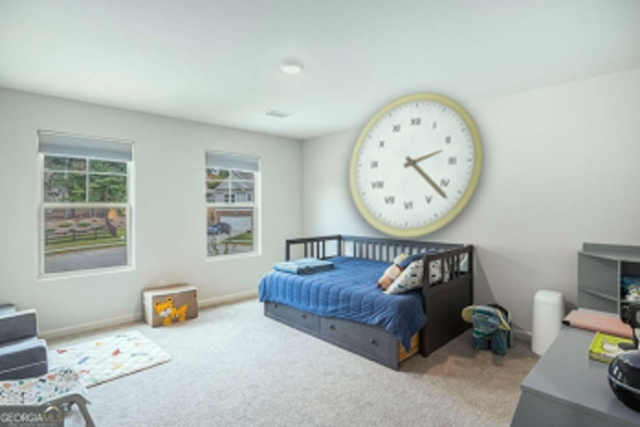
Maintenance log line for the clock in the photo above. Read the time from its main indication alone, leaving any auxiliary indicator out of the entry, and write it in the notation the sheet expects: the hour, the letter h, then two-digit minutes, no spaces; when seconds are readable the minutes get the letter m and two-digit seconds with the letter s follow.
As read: 2h22
